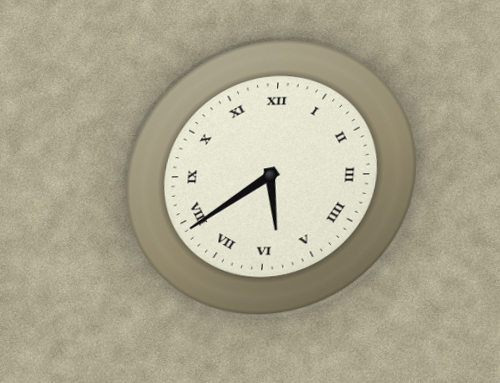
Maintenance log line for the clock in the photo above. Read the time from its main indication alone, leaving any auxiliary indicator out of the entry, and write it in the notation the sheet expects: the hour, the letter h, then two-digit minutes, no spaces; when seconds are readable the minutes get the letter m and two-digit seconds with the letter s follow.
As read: 5h39
